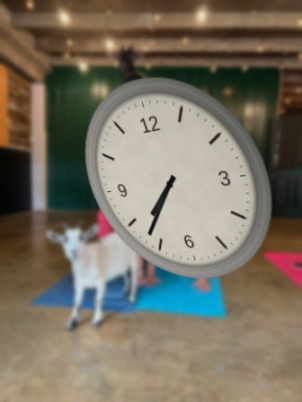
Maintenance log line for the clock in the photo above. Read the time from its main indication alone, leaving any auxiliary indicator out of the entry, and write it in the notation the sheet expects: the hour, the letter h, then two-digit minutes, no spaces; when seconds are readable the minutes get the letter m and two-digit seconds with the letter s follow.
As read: 7h37
